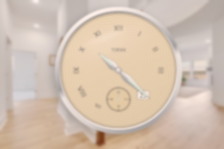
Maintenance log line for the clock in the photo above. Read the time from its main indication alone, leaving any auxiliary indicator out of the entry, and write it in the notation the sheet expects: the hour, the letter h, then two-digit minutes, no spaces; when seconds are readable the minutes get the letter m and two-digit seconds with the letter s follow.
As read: 10h22
